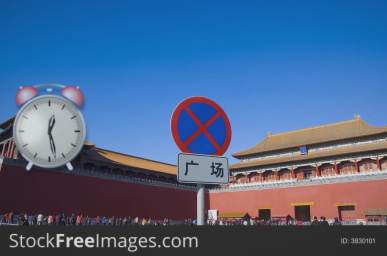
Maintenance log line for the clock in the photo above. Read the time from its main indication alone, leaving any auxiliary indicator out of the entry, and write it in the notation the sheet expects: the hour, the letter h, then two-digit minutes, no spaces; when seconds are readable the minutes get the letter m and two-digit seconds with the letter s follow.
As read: 12h28
